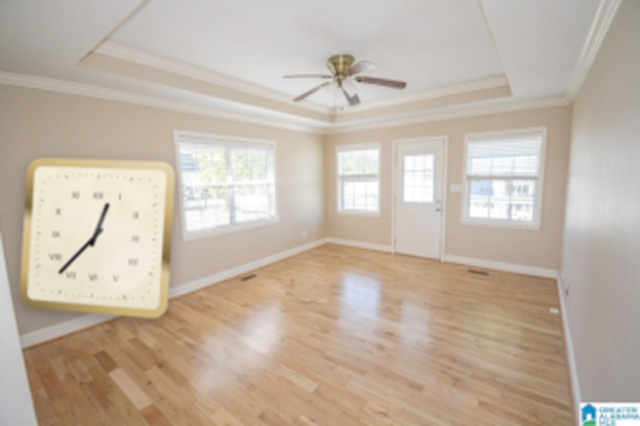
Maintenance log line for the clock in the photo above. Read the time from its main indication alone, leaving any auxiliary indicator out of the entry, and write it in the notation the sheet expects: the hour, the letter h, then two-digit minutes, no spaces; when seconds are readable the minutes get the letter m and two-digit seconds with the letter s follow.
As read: 12h37
